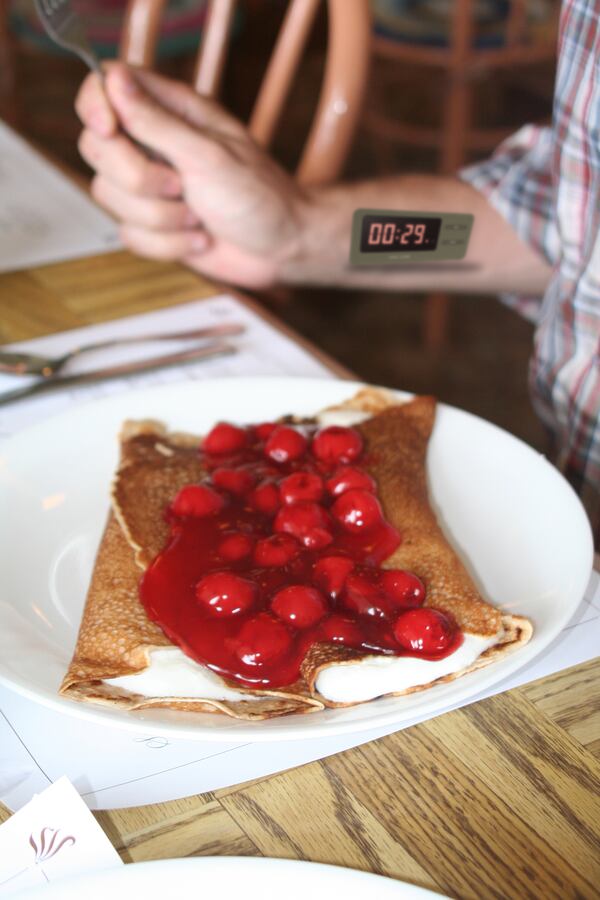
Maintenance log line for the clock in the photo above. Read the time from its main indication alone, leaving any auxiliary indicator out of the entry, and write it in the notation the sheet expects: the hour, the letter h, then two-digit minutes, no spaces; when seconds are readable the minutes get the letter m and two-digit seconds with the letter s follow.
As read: 0h29
